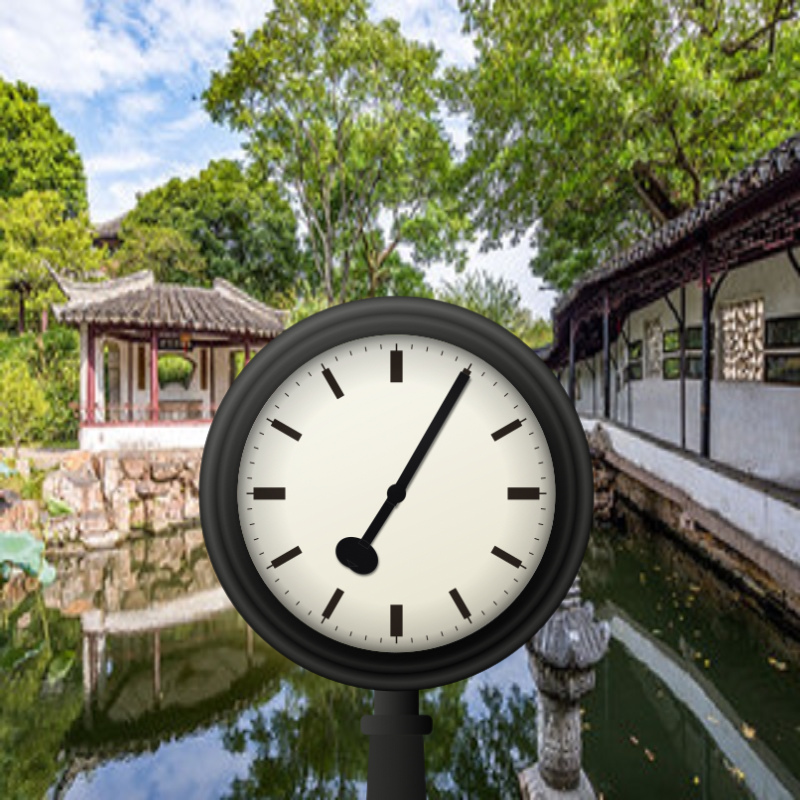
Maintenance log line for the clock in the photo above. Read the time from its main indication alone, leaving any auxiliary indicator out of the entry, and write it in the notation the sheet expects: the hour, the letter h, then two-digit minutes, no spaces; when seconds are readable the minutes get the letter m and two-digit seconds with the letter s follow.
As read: 7h05
